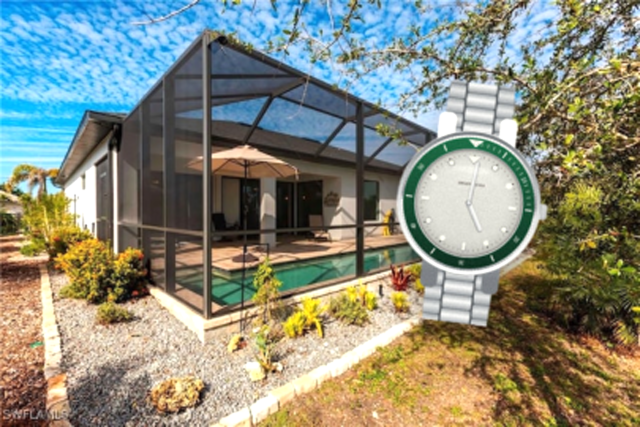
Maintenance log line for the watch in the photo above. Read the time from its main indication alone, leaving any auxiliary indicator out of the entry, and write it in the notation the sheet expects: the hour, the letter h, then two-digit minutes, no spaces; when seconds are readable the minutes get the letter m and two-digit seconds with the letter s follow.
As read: 5h01
